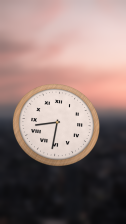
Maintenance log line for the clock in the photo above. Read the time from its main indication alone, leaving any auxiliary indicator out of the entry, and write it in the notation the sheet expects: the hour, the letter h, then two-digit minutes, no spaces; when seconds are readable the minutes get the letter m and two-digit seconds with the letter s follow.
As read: 8h31
